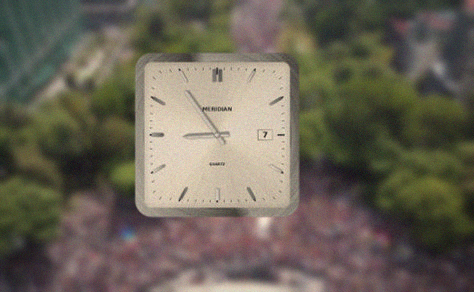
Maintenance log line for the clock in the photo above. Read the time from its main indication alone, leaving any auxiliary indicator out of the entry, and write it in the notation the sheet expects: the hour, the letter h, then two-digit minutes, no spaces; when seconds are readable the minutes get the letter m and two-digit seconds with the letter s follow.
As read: 8h54
